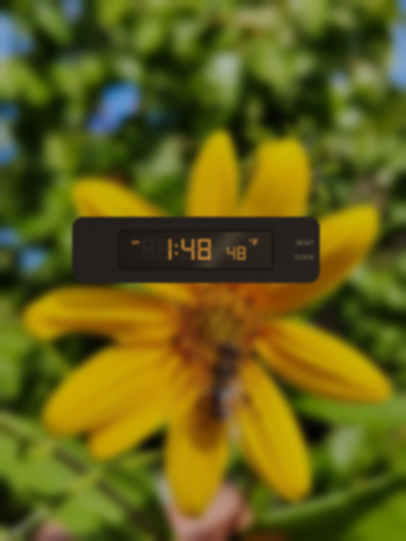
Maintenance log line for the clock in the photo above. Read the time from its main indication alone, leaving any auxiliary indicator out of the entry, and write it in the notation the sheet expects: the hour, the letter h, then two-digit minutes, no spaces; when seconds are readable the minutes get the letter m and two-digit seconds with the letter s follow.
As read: 1h48
